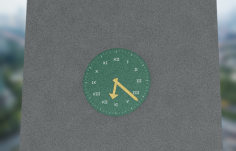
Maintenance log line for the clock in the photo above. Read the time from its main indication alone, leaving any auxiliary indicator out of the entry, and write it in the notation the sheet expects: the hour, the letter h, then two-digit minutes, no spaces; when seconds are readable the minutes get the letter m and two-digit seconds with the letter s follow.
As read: 6h22
